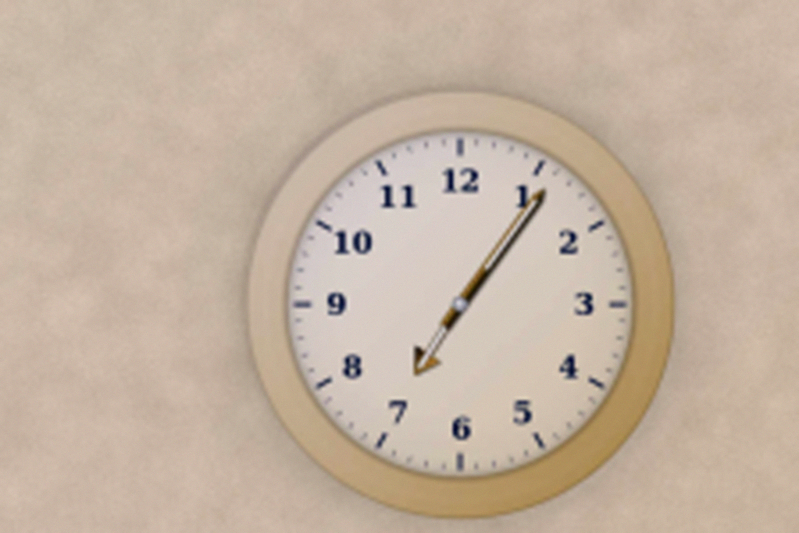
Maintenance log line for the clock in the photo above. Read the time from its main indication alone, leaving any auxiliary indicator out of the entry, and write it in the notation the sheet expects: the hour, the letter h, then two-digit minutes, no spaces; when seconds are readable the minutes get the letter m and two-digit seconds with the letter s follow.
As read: 7h06
